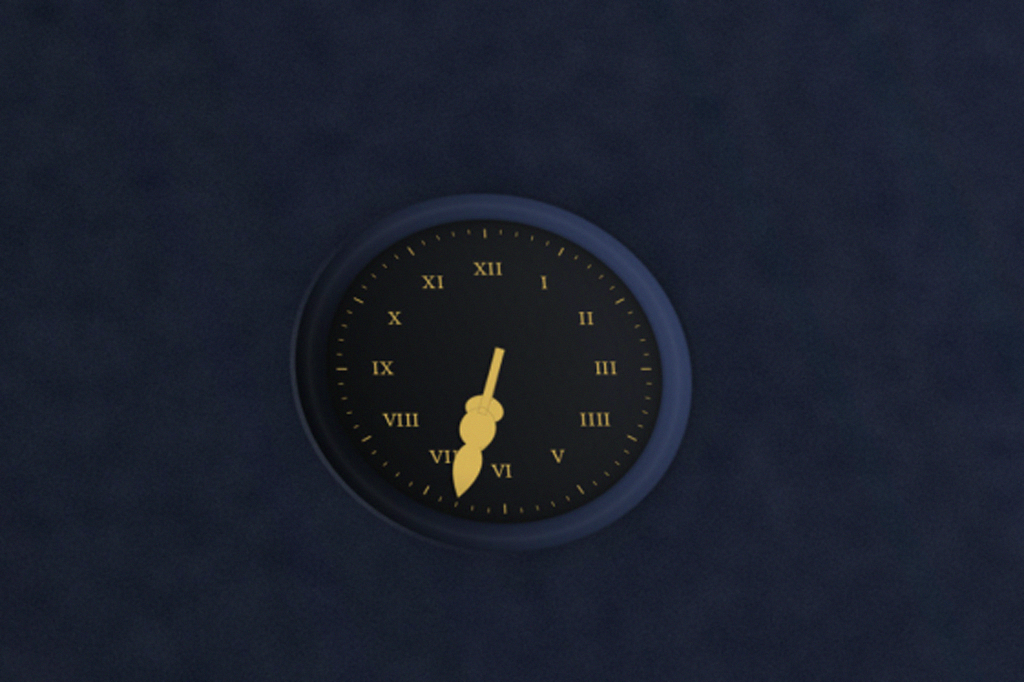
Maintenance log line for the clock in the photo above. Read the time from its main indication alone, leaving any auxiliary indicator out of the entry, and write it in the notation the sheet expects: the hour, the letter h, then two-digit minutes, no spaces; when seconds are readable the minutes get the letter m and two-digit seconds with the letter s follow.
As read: 6h33
